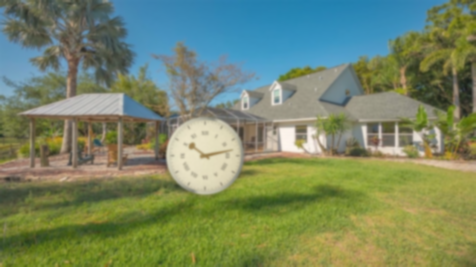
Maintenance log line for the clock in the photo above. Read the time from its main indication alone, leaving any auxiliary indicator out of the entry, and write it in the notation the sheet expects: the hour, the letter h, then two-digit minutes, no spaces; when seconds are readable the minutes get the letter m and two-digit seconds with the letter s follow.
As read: 10h13
